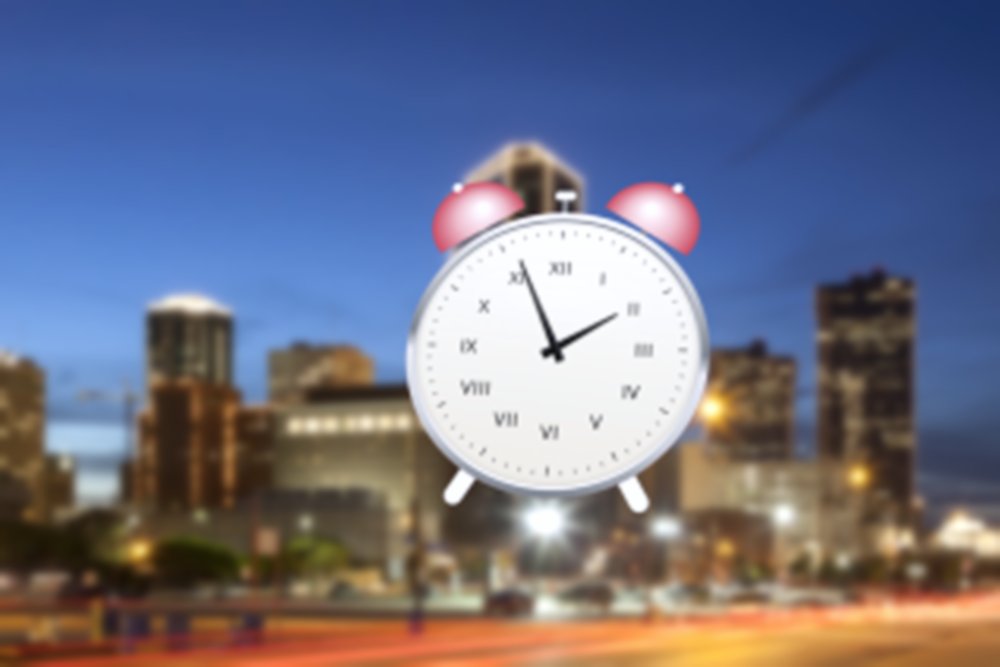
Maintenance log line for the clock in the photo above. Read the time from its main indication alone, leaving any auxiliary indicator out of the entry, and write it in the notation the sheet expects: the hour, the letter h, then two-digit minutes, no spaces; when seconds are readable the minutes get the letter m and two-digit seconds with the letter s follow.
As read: 1h56
